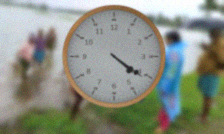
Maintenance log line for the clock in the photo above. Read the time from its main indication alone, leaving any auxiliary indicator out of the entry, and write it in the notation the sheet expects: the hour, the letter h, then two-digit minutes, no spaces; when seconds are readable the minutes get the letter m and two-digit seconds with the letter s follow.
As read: 4h21
